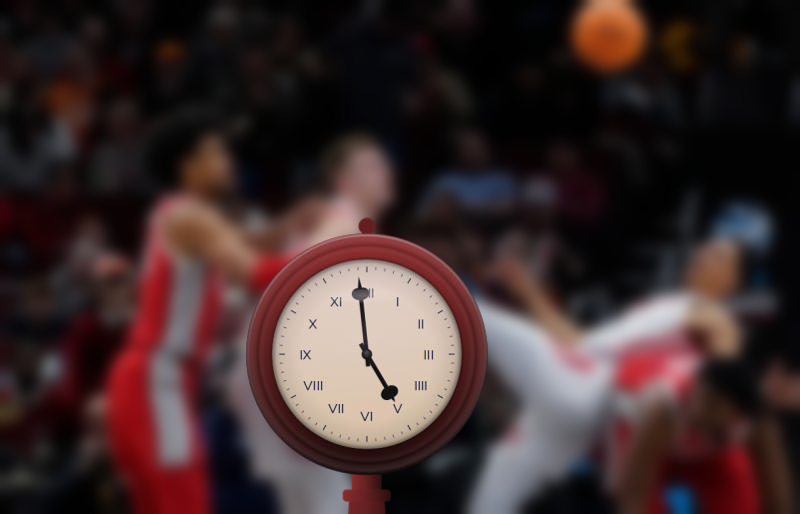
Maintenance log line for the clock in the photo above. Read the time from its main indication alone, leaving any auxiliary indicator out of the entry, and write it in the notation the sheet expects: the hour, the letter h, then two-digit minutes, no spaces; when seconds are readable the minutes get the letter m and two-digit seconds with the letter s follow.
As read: 4h59
